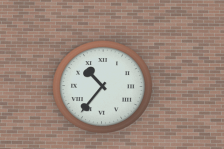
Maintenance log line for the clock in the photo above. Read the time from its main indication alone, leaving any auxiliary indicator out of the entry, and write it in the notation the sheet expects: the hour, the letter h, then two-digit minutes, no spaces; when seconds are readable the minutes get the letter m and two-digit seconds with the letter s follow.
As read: 10h36
